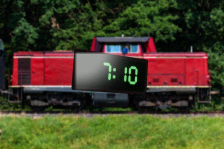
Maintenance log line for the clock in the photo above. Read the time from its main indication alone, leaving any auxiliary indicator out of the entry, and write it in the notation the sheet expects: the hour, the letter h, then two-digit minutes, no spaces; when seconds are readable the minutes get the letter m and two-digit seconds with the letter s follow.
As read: 7h10
